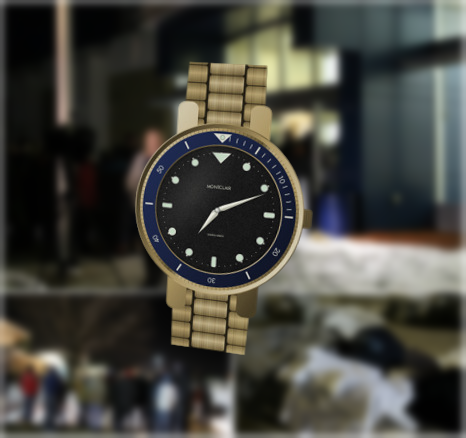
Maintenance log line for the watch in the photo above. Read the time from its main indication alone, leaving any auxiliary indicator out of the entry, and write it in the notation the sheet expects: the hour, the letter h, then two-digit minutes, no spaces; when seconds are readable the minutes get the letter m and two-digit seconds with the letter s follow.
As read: 7h11
